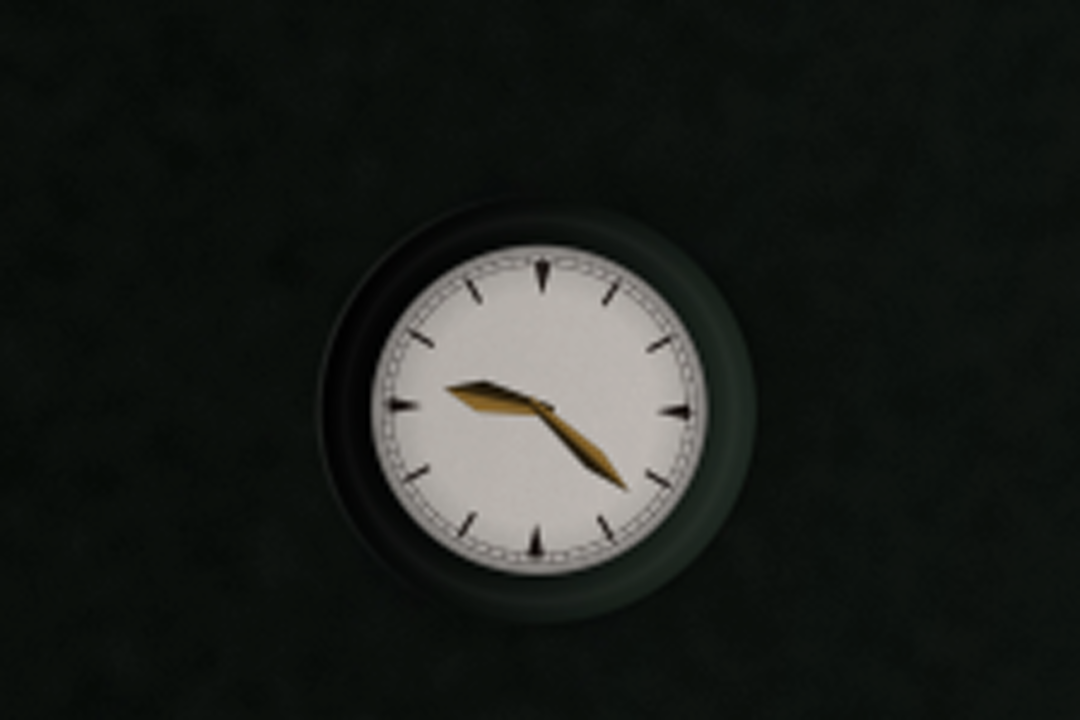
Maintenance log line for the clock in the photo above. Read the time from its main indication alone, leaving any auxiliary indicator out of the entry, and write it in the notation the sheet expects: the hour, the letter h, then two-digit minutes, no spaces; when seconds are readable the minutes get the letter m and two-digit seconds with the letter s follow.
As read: 9h22
